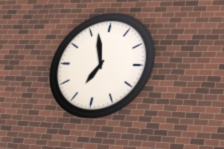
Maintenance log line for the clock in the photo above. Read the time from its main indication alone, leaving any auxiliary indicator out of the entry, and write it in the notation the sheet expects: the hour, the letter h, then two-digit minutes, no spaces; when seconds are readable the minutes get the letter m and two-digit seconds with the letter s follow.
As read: 6h57
